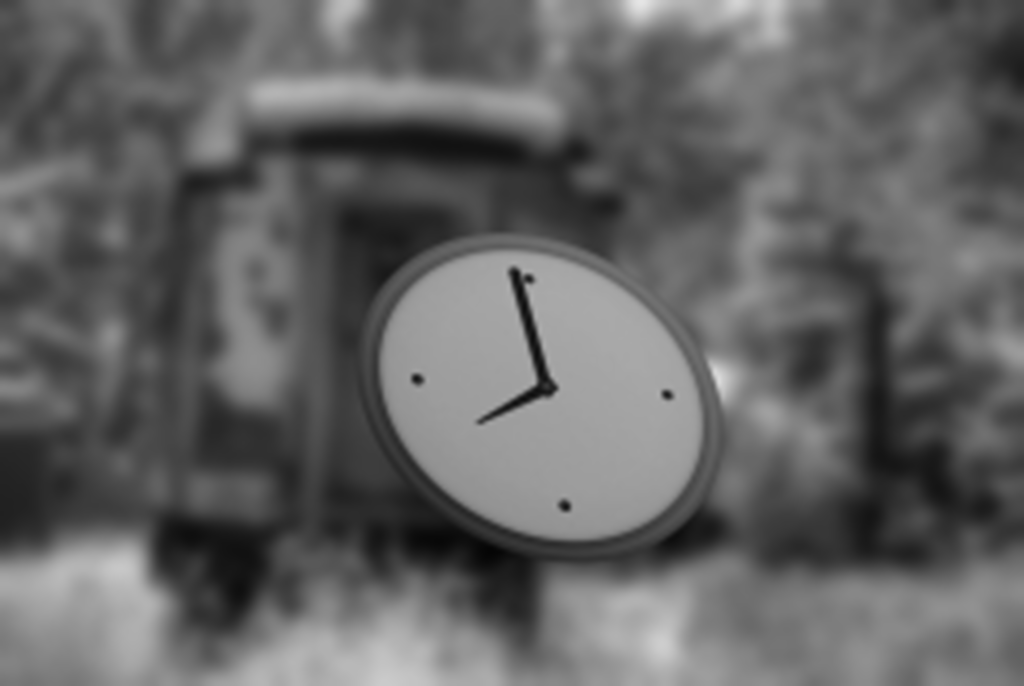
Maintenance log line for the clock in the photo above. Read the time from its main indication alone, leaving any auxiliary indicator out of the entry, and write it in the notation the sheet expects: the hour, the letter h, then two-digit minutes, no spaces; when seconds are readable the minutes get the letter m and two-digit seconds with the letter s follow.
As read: 7h59
